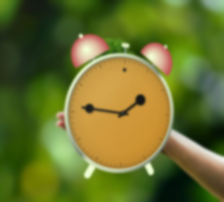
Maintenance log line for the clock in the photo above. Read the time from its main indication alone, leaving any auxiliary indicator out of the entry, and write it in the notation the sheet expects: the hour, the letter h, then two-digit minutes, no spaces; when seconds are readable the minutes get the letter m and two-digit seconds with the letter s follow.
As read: 1h46
